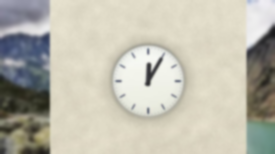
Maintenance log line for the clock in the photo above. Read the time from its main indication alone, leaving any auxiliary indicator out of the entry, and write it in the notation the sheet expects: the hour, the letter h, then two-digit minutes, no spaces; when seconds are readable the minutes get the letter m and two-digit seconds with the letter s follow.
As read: 12h05
